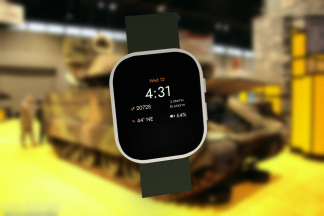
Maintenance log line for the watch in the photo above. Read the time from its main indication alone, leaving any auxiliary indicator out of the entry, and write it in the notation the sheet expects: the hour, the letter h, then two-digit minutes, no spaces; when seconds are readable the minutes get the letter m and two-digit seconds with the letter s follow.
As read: 4h31
